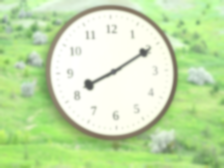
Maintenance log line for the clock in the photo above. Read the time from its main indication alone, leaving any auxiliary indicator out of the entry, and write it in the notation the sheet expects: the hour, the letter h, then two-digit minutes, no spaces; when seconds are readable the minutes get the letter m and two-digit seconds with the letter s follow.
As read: 8h10
